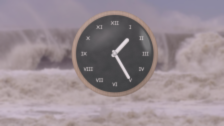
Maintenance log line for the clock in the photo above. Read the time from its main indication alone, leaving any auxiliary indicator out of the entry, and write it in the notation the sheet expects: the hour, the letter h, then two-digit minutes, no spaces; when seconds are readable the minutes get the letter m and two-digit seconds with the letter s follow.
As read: 1h25
